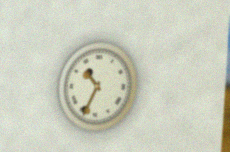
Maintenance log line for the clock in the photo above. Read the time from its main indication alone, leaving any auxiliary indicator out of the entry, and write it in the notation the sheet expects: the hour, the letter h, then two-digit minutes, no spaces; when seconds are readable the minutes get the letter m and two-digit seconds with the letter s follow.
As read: 10h34
